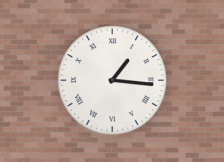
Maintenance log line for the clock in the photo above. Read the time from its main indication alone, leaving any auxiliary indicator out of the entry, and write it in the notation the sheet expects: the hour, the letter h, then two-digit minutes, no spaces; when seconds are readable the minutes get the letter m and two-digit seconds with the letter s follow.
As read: 1h16
